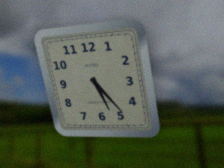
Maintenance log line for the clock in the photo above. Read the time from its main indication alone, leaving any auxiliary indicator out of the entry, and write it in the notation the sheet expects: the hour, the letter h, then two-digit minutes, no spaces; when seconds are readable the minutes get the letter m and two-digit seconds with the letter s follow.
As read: 5h24
